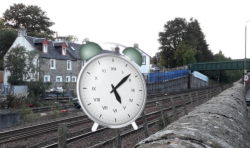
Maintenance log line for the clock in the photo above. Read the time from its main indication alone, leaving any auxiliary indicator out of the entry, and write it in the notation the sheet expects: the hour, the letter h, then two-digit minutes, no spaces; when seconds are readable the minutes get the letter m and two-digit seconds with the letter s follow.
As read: 5h08
